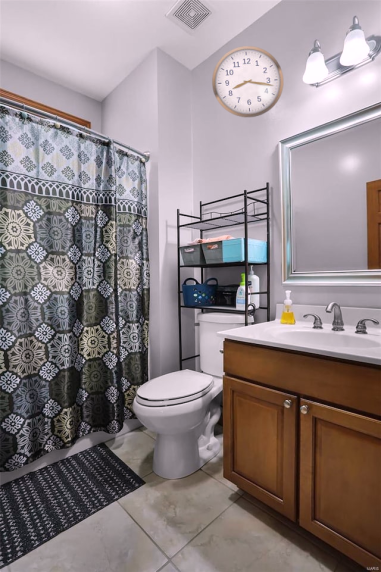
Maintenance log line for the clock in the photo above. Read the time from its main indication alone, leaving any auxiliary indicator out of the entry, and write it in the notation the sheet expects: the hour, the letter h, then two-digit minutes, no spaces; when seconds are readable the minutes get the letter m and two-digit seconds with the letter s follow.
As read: 8h17
